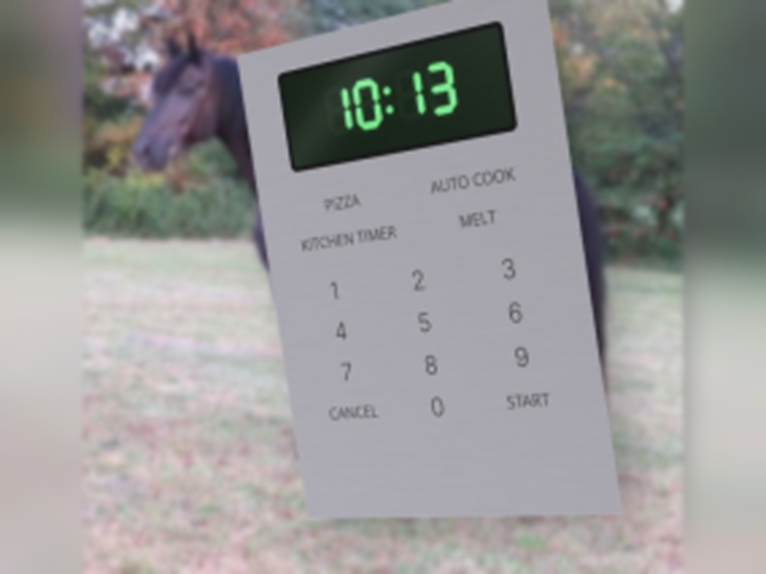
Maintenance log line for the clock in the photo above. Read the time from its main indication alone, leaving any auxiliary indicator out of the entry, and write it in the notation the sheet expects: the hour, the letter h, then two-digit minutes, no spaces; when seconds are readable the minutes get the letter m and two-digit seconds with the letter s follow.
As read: 10h13
